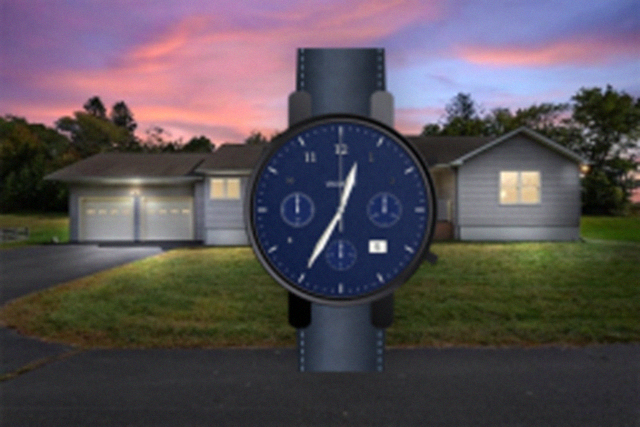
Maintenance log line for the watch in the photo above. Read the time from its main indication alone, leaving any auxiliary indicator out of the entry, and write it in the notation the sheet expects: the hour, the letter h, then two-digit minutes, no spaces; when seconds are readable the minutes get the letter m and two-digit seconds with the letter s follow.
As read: 12h35
